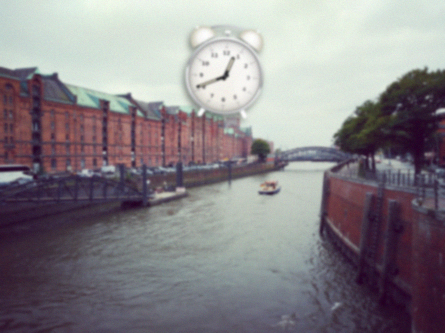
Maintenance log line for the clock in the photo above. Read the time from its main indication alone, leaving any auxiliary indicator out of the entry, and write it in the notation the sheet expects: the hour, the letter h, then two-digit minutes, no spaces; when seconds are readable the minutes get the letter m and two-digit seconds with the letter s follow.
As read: 12h41
